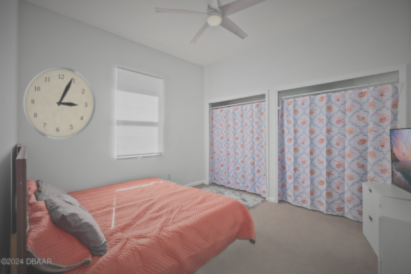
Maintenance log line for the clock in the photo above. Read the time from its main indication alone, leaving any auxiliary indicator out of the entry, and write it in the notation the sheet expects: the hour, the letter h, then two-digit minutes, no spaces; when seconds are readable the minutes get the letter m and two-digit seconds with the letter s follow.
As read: 3h04
